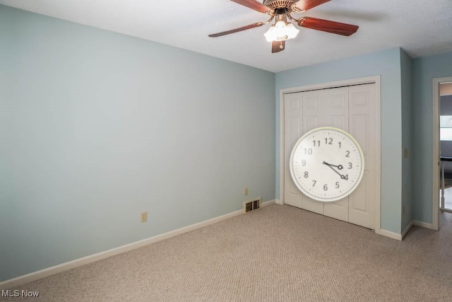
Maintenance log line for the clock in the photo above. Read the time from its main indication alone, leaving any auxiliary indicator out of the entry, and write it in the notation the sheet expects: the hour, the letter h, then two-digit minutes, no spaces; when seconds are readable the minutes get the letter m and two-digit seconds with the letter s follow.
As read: 3h21
